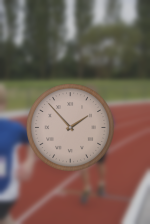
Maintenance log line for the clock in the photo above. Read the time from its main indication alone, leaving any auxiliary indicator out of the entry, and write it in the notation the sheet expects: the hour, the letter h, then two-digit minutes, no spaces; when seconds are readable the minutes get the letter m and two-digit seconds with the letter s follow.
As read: 1h53
